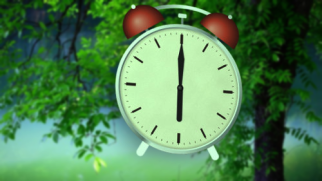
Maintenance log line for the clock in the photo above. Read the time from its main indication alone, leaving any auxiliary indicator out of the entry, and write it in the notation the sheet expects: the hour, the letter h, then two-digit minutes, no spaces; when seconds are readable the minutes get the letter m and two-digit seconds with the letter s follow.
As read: 6h00
